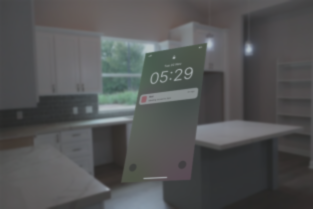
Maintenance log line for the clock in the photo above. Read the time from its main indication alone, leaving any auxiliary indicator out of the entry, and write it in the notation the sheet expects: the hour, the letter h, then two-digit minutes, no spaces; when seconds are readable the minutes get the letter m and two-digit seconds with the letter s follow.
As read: 5h29
